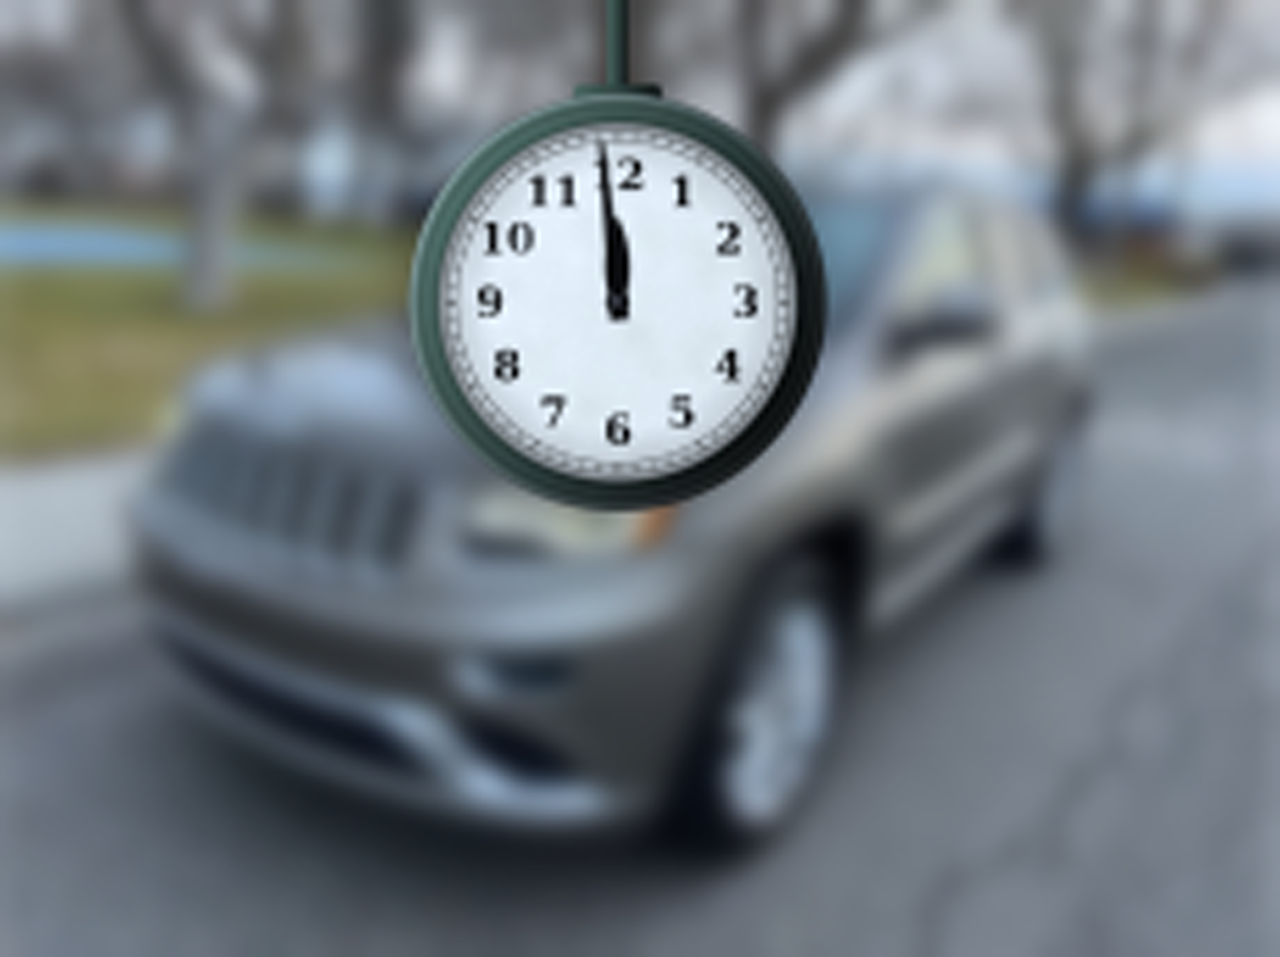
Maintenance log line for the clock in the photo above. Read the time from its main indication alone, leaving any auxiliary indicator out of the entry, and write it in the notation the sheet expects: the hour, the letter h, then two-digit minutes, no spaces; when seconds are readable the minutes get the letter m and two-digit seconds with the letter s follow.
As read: 11h59
